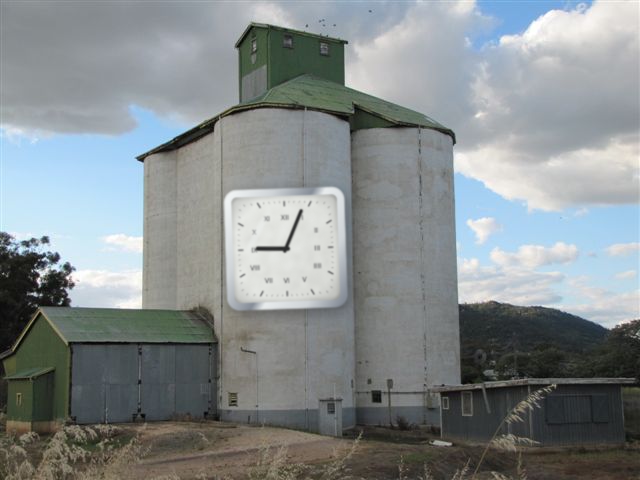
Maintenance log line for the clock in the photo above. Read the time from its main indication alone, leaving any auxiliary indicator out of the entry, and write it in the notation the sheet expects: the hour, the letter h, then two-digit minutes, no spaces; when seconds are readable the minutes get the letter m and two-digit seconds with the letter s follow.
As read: 9h04
